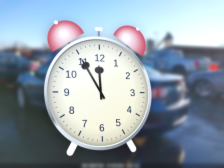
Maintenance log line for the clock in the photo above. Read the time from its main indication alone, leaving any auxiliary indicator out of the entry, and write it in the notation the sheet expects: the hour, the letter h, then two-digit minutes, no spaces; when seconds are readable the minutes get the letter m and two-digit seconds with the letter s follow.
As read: 11h55
